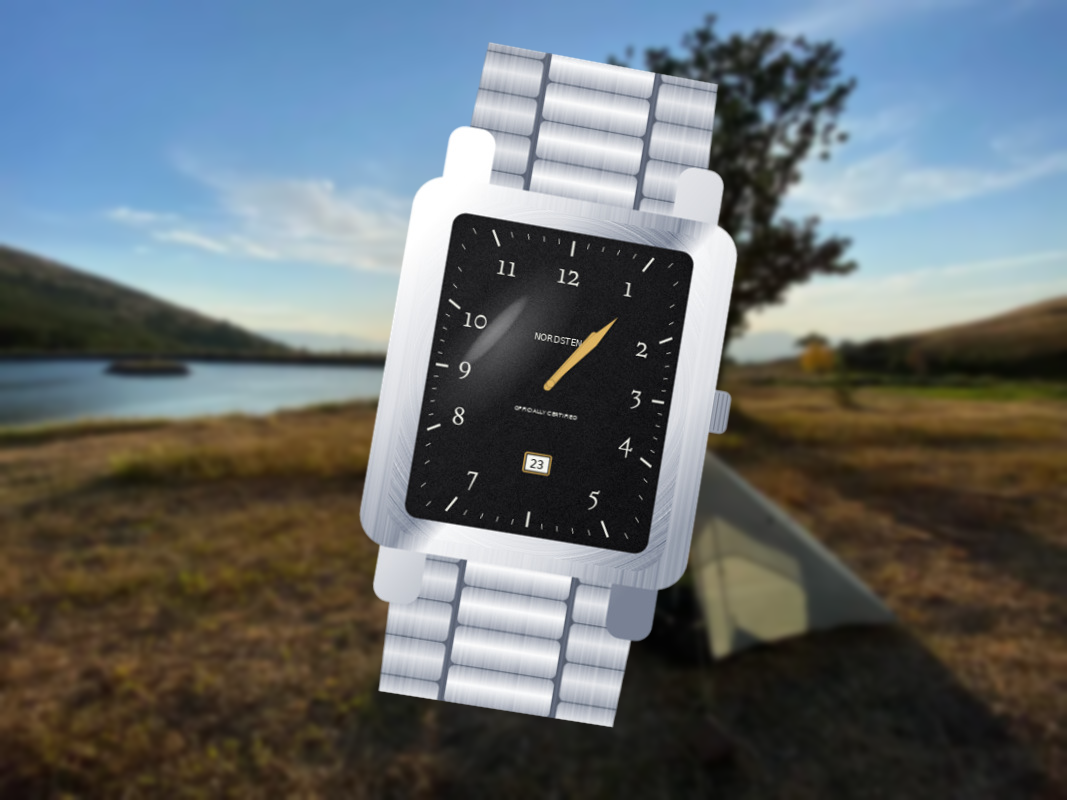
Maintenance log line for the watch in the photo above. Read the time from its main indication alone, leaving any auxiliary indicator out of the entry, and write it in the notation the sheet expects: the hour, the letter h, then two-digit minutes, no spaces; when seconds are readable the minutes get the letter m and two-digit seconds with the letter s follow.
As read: 1h06
